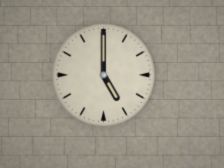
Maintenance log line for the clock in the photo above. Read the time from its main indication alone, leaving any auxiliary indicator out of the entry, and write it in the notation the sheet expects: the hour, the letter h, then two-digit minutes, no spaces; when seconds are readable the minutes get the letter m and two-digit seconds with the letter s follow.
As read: 5h00
